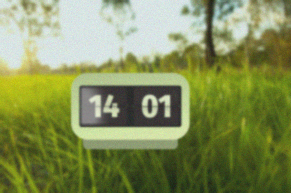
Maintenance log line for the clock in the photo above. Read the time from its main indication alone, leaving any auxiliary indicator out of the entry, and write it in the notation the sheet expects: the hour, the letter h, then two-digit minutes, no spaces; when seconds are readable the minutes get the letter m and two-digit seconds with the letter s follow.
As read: 14h01
